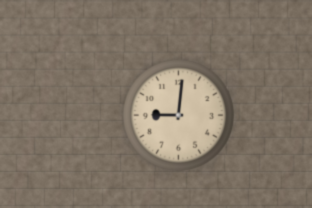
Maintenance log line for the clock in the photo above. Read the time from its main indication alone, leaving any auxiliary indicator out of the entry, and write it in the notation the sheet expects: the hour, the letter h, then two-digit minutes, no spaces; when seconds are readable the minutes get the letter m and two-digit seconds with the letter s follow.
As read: 9h01
